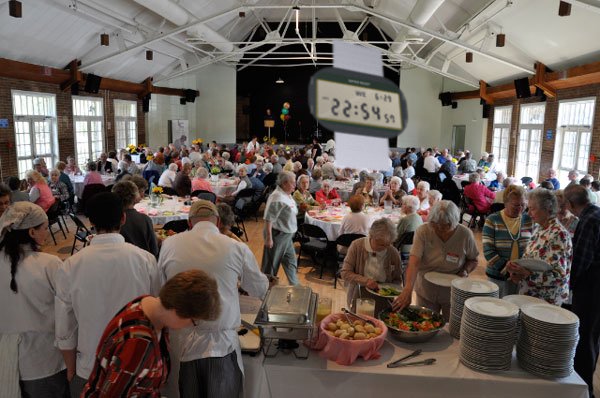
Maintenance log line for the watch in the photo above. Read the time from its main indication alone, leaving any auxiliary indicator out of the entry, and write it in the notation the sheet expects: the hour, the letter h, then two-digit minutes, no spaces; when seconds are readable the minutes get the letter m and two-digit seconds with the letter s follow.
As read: 22h54
